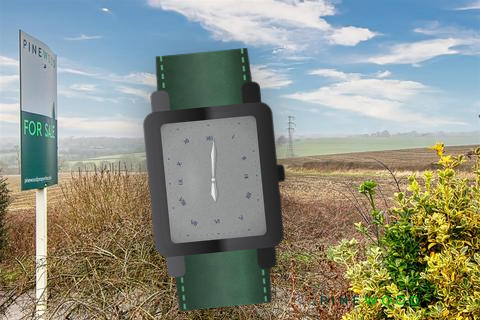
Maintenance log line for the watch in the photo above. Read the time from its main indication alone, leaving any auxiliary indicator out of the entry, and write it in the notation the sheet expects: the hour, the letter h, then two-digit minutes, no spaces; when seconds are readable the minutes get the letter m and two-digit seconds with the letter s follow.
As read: 6h01
